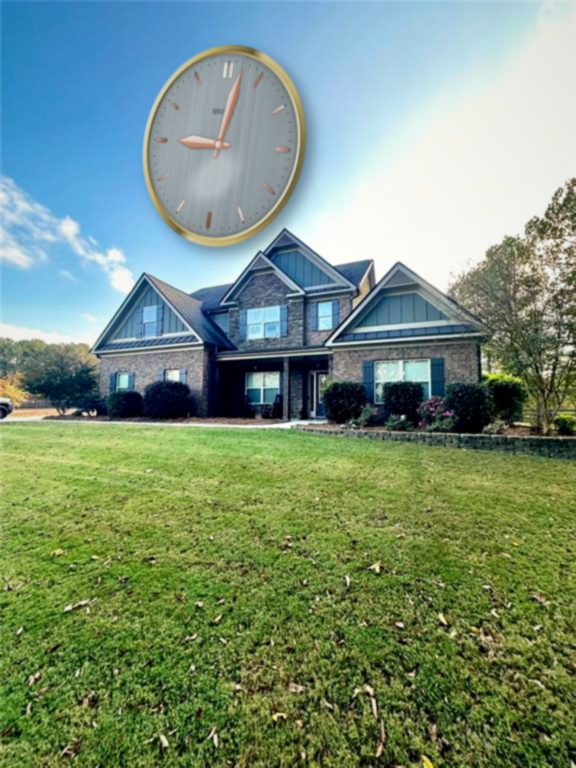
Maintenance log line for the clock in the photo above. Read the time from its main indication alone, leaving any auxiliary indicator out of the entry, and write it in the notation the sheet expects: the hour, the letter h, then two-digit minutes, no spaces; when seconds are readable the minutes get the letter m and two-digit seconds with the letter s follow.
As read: 9h02
